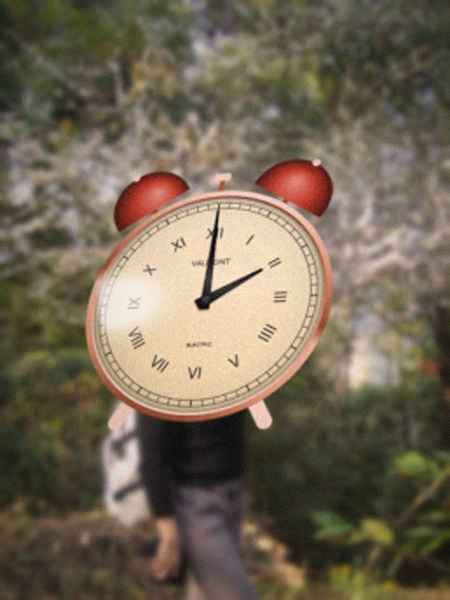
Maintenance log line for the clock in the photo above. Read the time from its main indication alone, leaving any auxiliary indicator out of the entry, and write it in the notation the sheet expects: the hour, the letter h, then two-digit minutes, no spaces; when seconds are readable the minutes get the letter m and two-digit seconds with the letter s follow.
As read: 2h00
